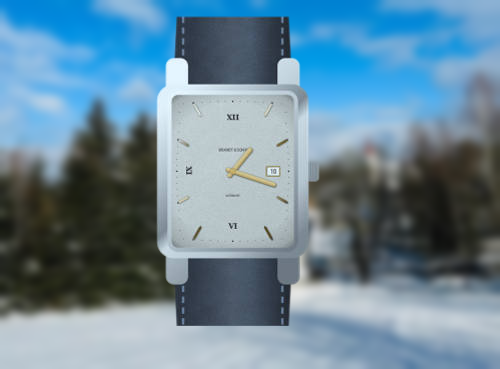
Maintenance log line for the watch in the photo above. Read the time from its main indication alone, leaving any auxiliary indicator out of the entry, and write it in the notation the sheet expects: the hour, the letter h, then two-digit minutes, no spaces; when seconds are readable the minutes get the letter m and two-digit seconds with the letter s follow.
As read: 1h18
